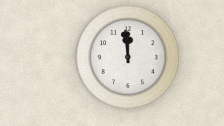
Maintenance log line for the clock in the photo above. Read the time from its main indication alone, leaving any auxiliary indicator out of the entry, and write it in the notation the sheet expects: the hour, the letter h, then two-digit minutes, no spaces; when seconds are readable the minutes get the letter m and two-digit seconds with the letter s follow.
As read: 11h59
